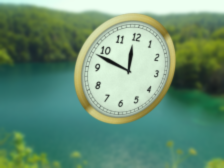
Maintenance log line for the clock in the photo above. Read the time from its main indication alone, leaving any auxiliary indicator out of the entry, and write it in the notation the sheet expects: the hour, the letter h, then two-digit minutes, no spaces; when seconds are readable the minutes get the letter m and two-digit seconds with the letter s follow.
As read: 11h48
